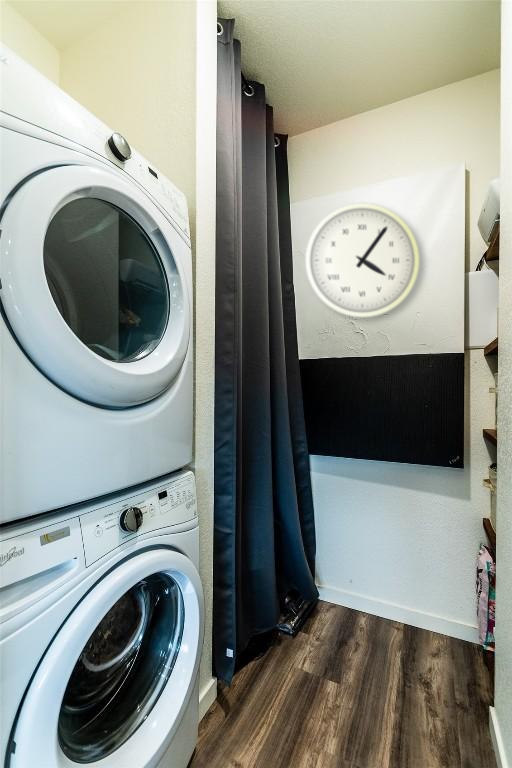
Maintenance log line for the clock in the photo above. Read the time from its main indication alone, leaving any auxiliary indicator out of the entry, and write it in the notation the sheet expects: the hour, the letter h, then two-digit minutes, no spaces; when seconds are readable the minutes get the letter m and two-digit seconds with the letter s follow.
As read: 4h06
